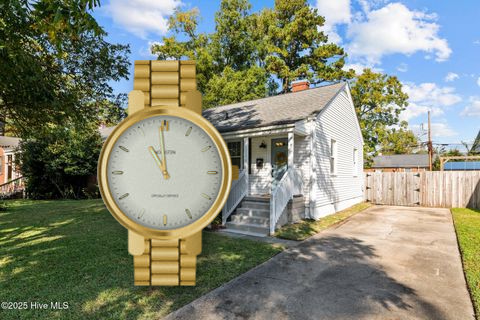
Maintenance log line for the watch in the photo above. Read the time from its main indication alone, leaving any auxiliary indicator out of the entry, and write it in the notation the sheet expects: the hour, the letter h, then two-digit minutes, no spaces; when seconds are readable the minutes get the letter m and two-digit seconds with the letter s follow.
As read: 10h59
